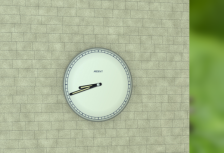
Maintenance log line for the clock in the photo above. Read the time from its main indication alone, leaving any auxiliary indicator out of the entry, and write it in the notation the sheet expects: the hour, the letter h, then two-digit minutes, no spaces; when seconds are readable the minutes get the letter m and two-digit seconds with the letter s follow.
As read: 8h42
